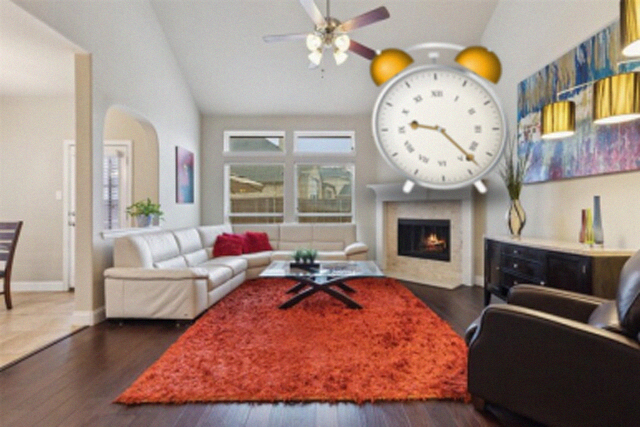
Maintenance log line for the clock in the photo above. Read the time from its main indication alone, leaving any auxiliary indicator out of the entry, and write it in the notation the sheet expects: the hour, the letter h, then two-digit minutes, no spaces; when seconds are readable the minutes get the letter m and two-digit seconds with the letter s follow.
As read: 9h23
